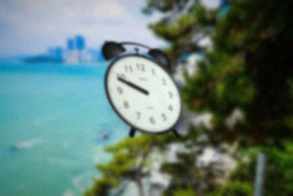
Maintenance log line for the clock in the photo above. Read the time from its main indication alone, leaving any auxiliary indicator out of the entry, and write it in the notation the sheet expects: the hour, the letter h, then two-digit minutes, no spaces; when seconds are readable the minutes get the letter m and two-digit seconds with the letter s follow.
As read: 9h49
